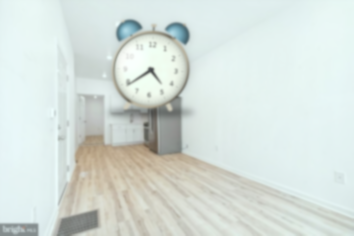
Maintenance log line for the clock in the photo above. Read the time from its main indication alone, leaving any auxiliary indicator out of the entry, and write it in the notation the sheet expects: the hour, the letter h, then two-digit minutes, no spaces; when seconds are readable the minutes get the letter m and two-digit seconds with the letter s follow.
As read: 4h39
